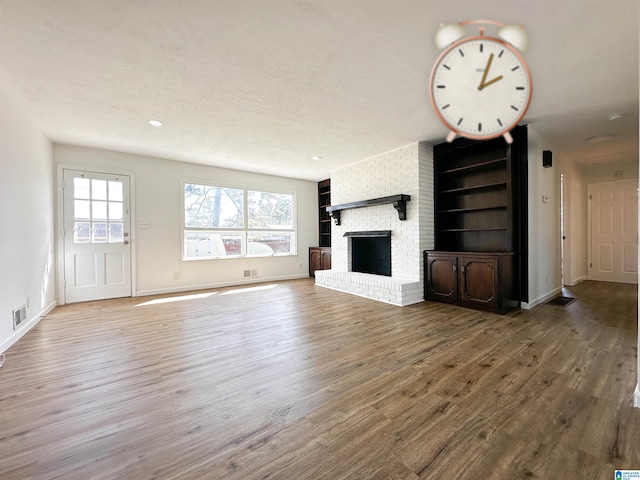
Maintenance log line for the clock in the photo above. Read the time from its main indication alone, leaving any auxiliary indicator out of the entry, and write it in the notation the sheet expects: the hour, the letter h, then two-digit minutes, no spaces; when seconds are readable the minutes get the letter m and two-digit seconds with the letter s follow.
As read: 2h03
